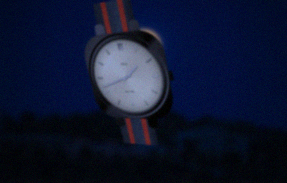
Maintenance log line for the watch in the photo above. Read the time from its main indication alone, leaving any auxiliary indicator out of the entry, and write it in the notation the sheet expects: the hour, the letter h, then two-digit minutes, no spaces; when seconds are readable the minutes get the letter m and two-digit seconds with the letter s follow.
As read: 1h42
